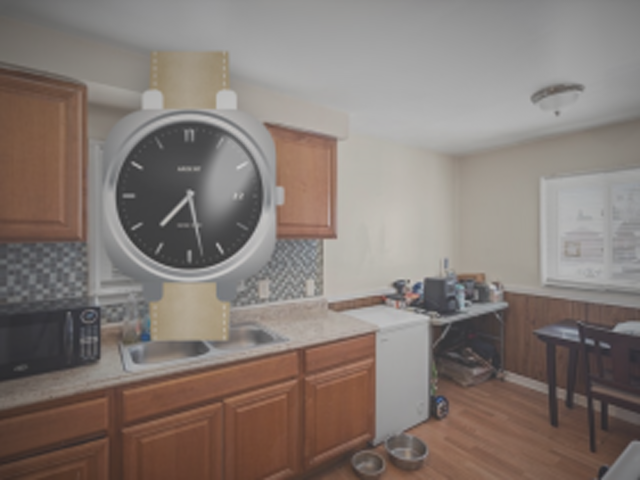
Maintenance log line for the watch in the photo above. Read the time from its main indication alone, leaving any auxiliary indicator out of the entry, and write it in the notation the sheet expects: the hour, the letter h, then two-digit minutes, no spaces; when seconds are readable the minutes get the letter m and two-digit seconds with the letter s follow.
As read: 7h28
